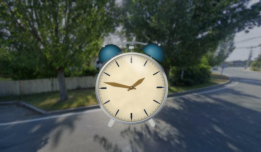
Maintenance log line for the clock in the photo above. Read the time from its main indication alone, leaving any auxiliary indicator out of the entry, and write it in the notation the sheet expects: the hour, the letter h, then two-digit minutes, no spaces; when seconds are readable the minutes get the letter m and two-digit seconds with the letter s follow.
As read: 1h47
